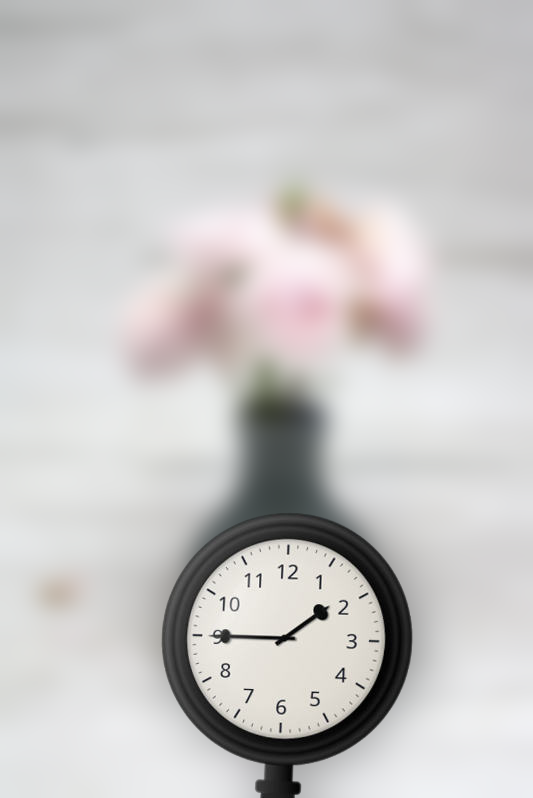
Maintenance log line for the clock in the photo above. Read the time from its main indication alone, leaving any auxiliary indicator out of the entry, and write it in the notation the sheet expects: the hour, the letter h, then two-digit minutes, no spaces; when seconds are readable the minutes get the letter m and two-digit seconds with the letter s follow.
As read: 1h45
